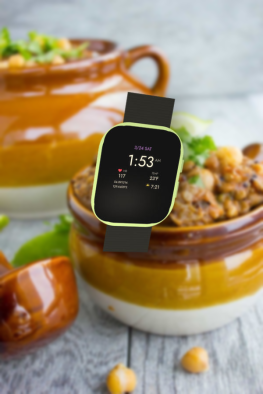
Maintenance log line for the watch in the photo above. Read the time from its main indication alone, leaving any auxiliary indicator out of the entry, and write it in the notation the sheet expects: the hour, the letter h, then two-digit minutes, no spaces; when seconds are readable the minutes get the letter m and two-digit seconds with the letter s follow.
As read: 1h53
